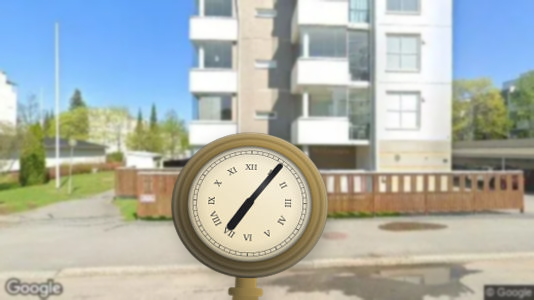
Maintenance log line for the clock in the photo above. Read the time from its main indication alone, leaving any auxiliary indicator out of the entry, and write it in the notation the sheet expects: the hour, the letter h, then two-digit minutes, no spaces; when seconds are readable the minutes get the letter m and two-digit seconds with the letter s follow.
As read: 7h06
